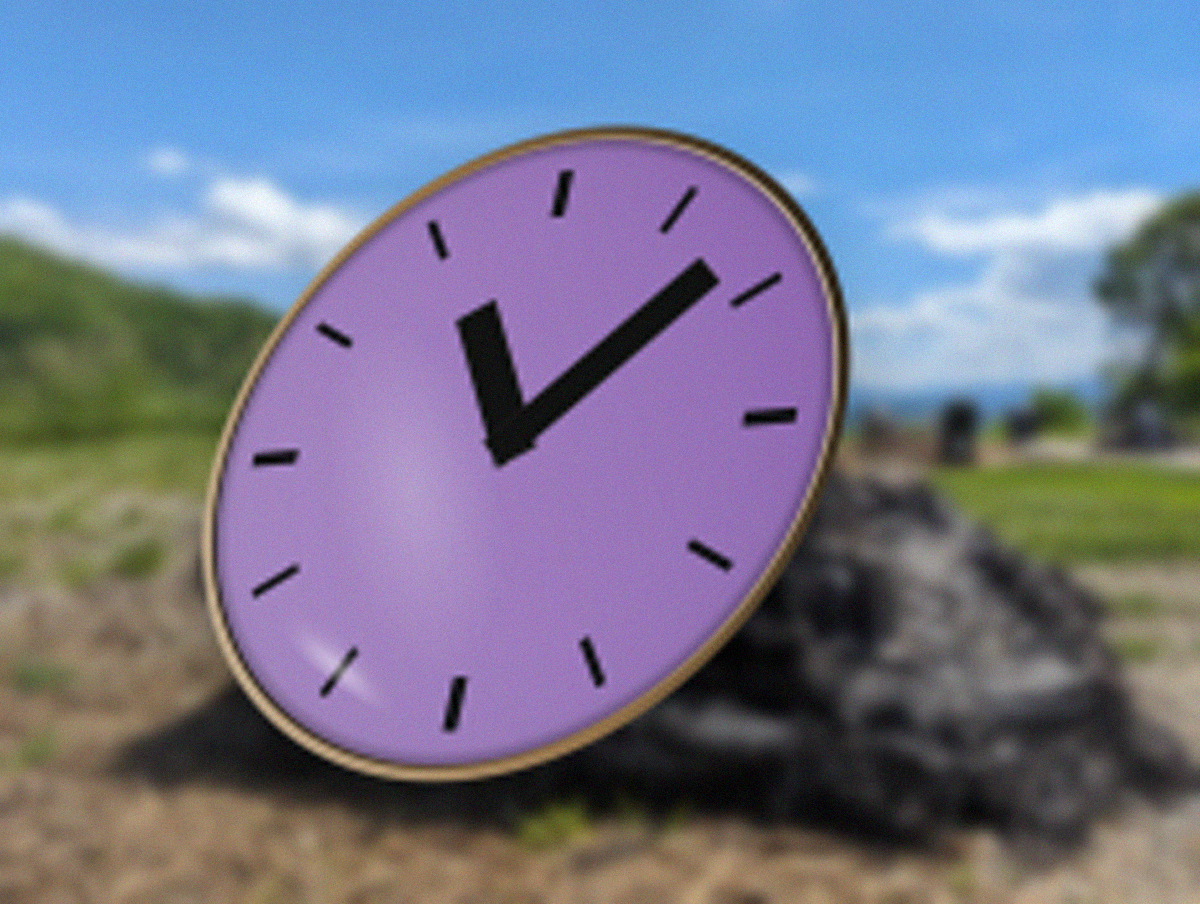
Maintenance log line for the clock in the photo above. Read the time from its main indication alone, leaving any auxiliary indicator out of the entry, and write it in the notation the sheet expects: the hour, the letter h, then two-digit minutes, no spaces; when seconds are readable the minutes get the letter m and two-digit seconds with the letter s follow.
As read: 11h08
